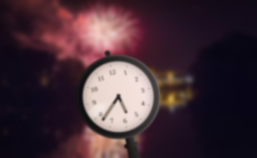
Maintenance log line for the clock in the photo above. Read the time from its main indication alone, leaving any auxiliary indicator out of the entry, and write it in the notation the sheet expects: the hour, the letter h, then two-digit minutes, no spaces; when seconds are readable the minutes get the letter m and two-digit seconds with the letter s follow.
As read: 5h38
